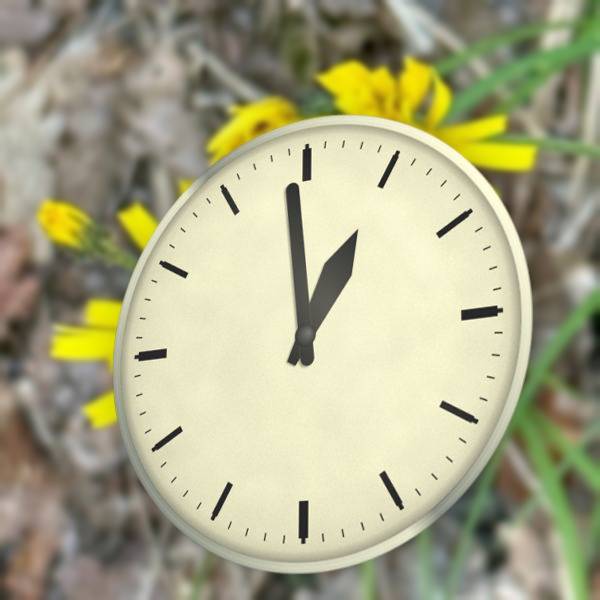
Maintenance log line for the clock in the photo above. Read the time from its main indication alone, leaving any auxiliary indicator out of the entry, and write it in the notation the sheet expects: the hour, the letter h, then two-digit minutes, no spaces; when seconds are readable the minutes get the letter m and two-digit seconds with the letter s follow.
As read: 12h59
